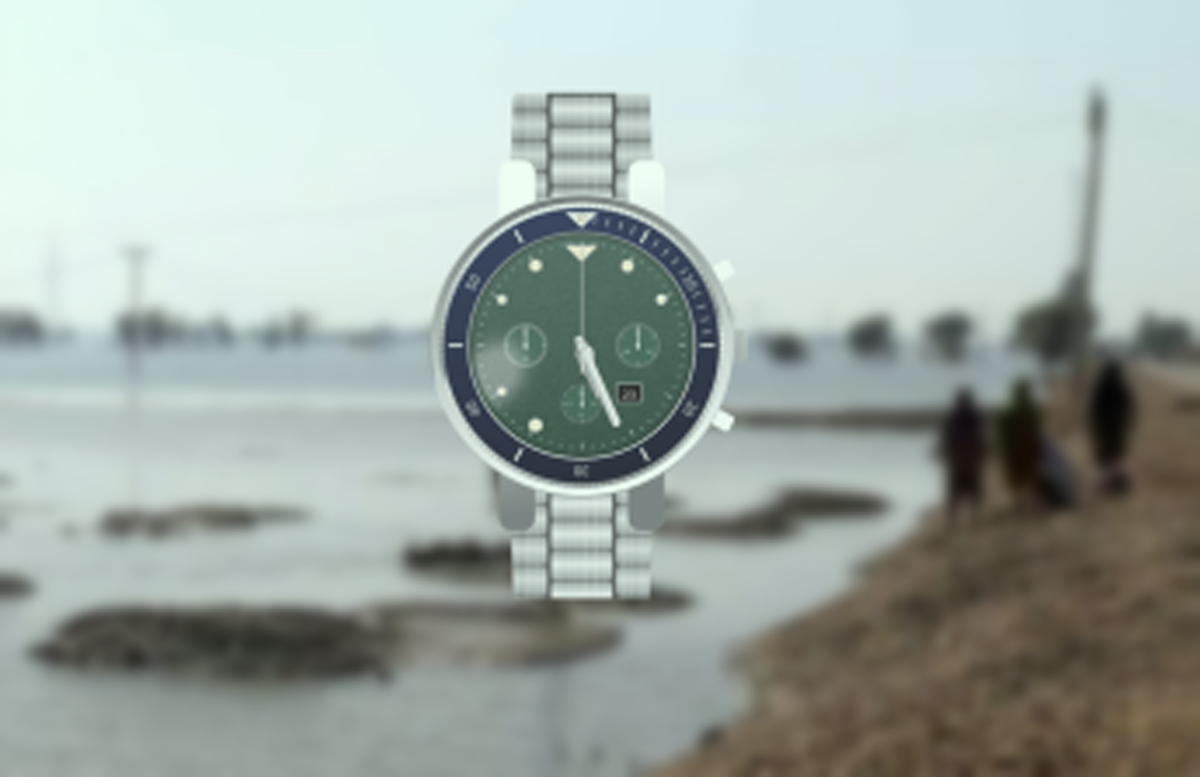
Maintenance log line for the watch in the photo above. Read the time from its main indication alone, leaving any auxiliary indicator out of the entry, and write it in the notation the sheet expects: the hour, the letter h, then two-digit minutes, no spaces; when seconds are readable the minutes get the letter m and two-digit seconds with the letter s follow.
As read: 5h26
